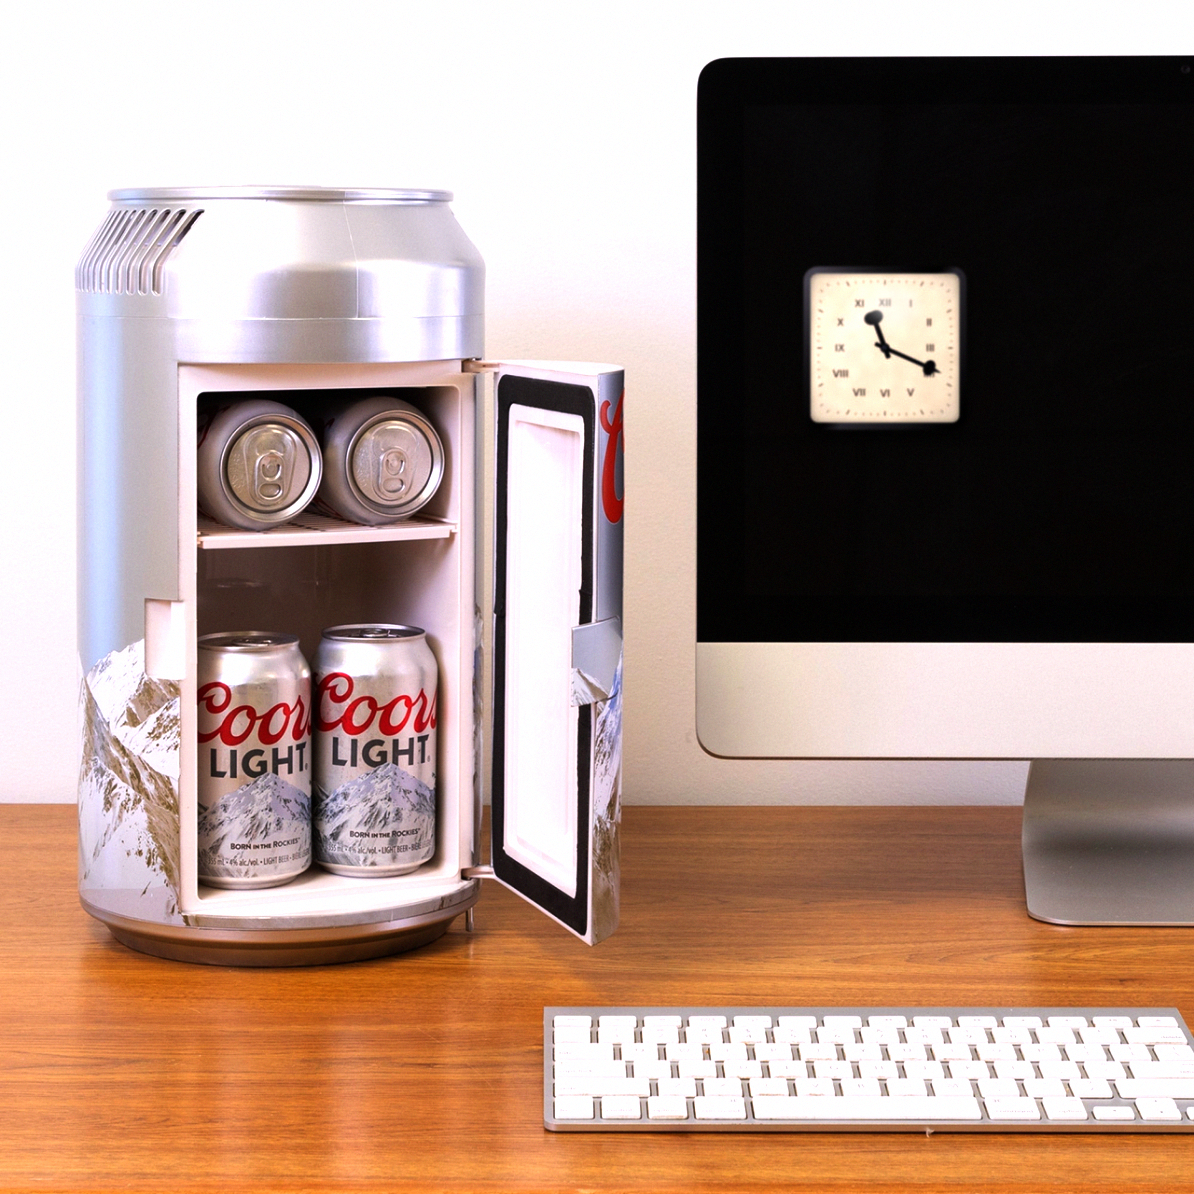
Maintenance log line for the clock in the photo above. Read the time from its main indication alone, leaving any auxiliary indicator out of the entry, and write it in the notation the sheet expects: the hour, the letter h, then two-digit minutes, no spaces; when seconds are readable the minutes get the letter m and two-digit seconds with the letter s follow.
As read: 11h19
